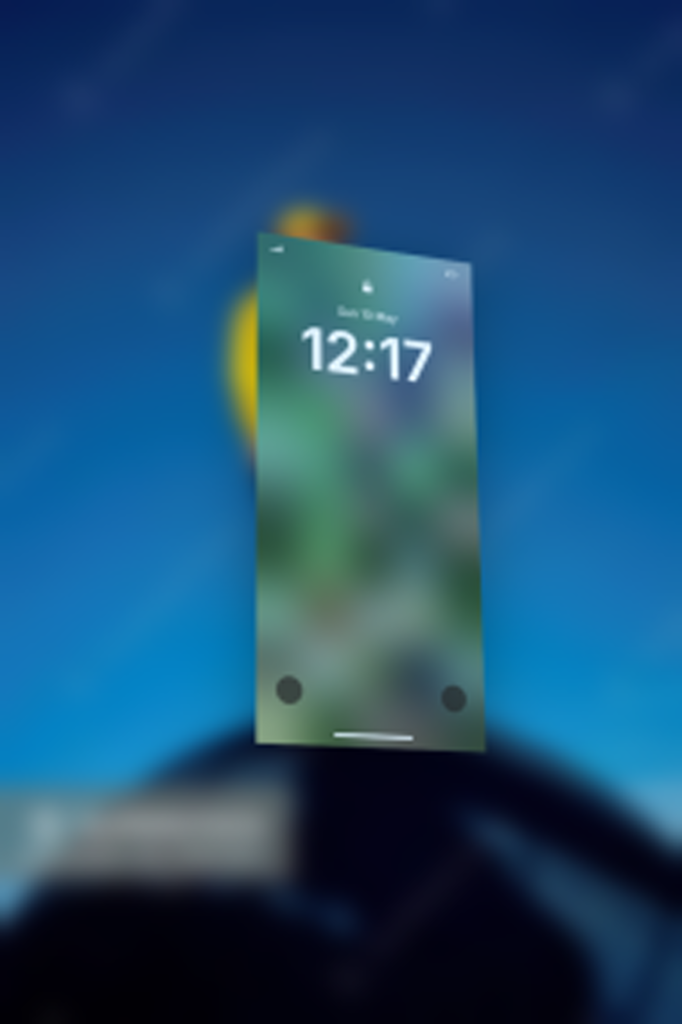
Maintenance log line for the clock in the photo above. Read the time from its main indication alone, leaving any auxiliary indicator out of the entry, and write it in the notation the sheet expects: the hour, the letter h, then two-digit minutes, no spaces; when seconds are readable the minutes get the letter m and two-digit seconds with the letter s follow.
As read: 12h17
